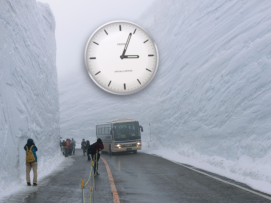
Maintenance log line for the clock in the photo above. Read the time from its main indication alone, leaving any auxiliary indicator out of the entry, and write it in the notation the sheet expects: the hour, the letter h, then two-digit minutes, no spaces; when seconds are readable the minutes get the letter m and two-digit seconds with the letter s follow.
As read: 3h04
